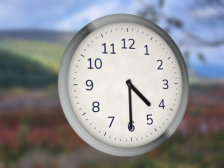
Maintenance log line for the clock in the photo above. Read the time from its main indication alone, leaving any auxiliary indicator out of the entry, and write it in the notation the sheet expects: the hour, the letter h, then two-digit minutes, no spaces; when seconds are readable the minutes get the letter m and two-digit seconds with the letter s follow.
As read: 4h30
